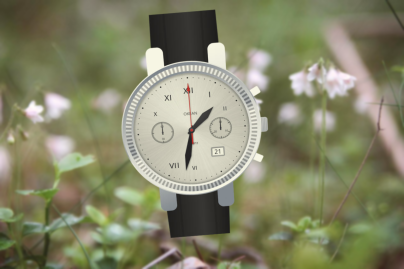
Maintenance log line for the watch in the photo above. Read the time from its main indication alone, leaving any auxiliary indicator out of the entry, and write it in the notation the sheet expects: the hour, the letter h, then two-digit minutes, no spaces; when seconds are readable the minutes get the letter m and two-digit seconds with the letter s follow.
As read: 1h32
